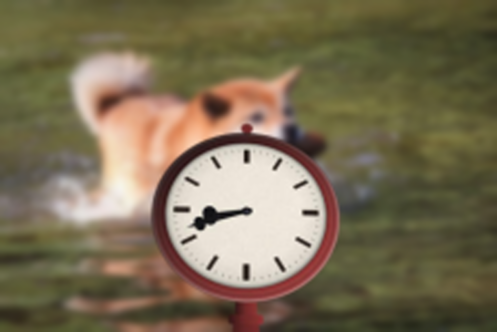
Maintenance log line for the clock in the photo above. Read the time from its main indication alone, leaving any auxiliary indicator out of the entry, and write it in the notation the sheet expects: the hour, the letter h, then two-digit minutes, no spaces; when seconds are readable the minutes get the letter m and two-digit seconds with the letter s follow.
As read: 8h42
